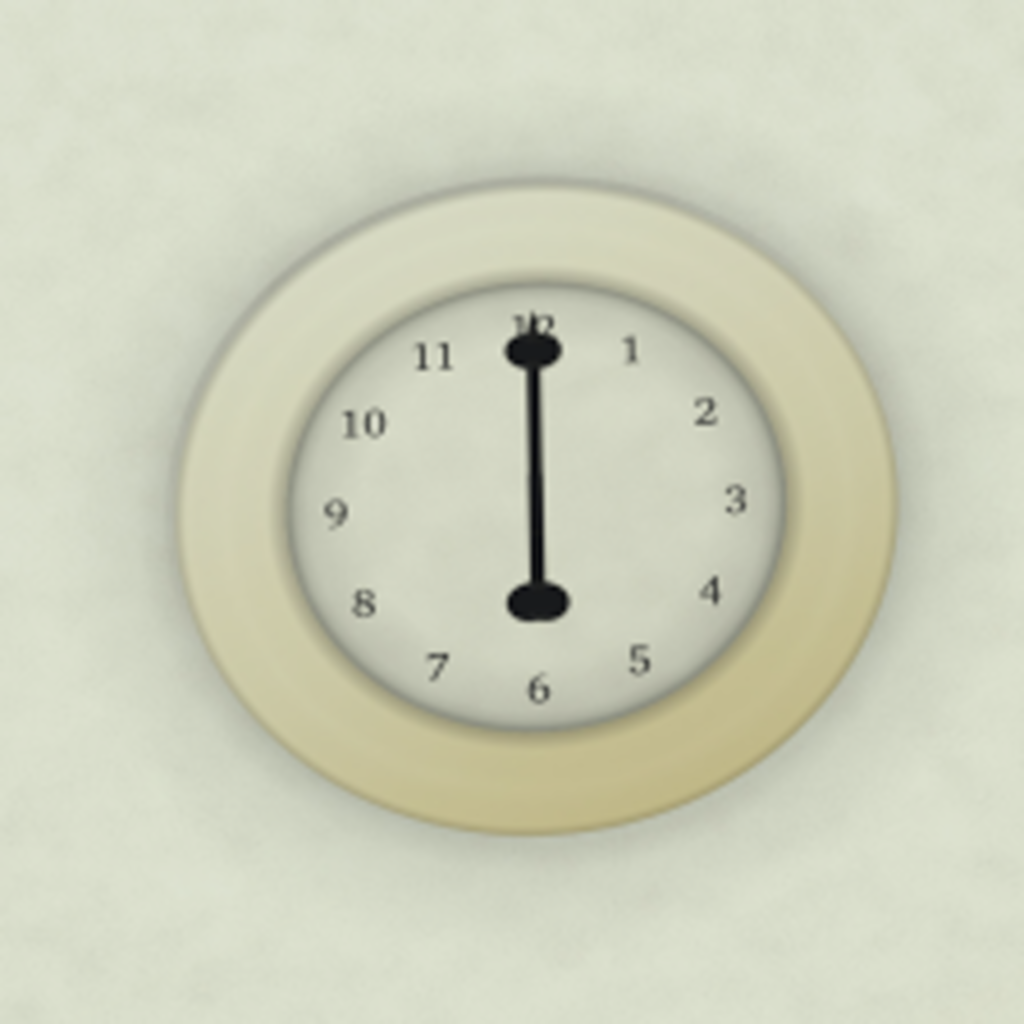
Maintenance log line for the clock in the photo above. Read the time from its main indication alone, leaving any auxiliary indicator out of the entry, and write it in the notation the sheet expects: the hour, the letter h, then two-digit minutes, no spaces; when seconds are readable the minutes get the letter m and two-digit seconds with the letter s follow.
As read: 6h00
